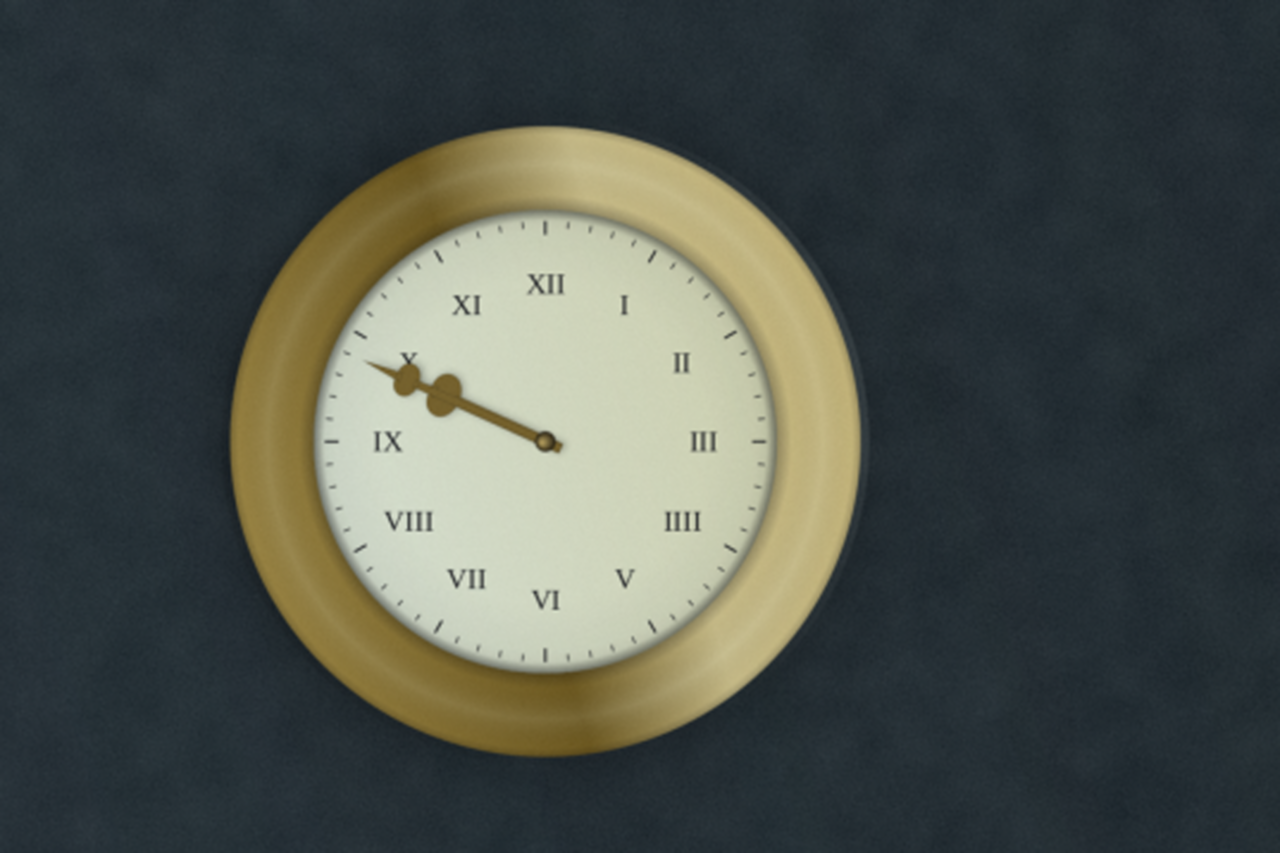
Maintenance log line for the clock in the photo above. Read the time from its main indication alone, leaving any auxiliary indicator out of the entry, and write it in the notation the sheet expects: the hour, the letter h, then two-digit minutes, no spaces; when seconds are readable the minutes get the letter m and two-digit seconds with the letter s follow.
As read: 9h49
